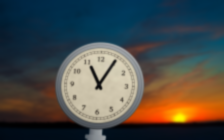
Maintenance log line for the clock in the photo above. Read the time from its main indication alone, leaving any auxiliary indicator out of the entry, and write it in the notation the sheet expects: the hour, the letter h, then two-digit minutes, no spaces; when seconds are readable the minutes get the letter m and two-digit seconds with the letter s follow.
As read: 11h05
